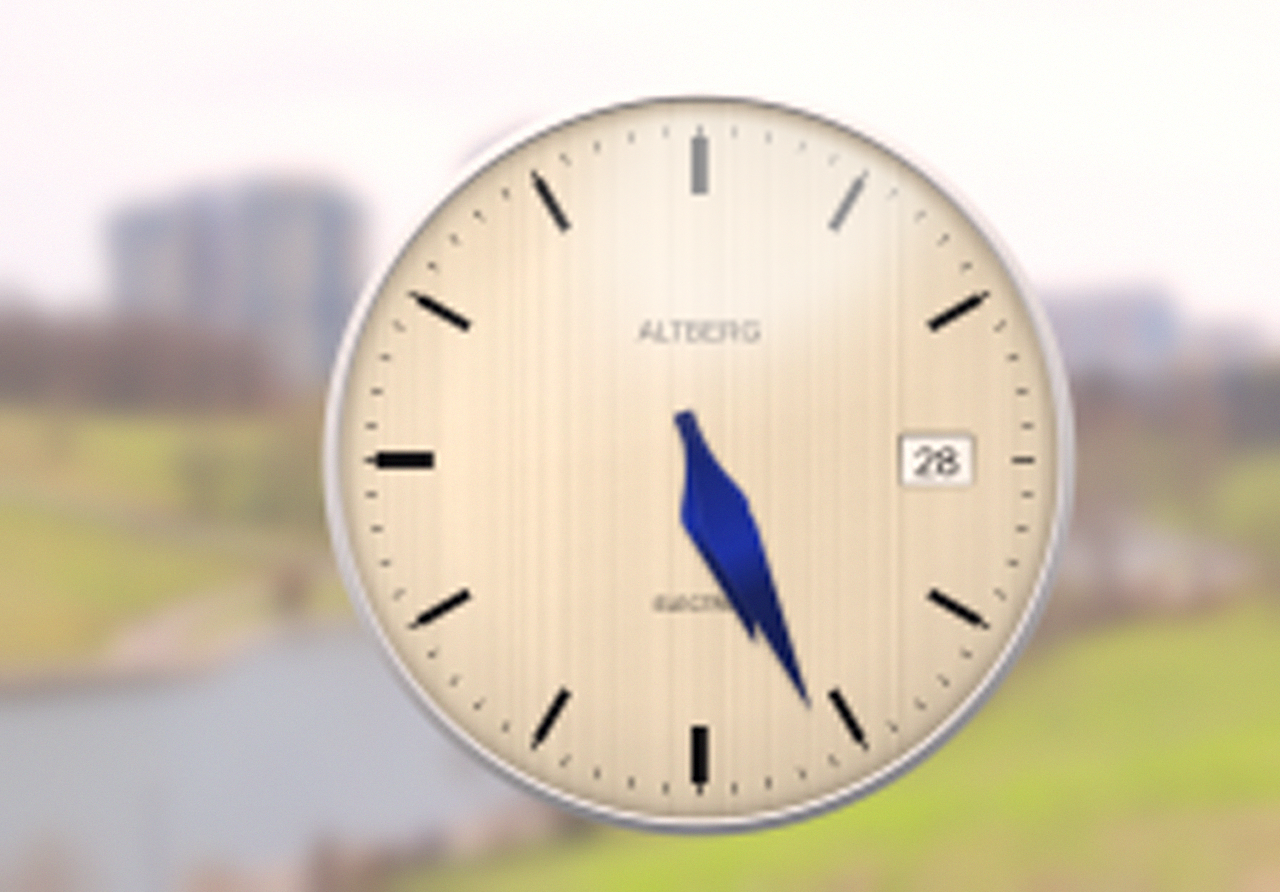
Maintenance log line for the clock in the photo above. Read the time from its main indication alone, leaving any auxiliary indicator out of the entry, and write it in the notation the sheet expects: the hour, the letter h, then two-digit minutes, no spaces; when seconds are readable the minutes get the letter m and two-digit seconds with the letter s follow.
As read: 5h26
